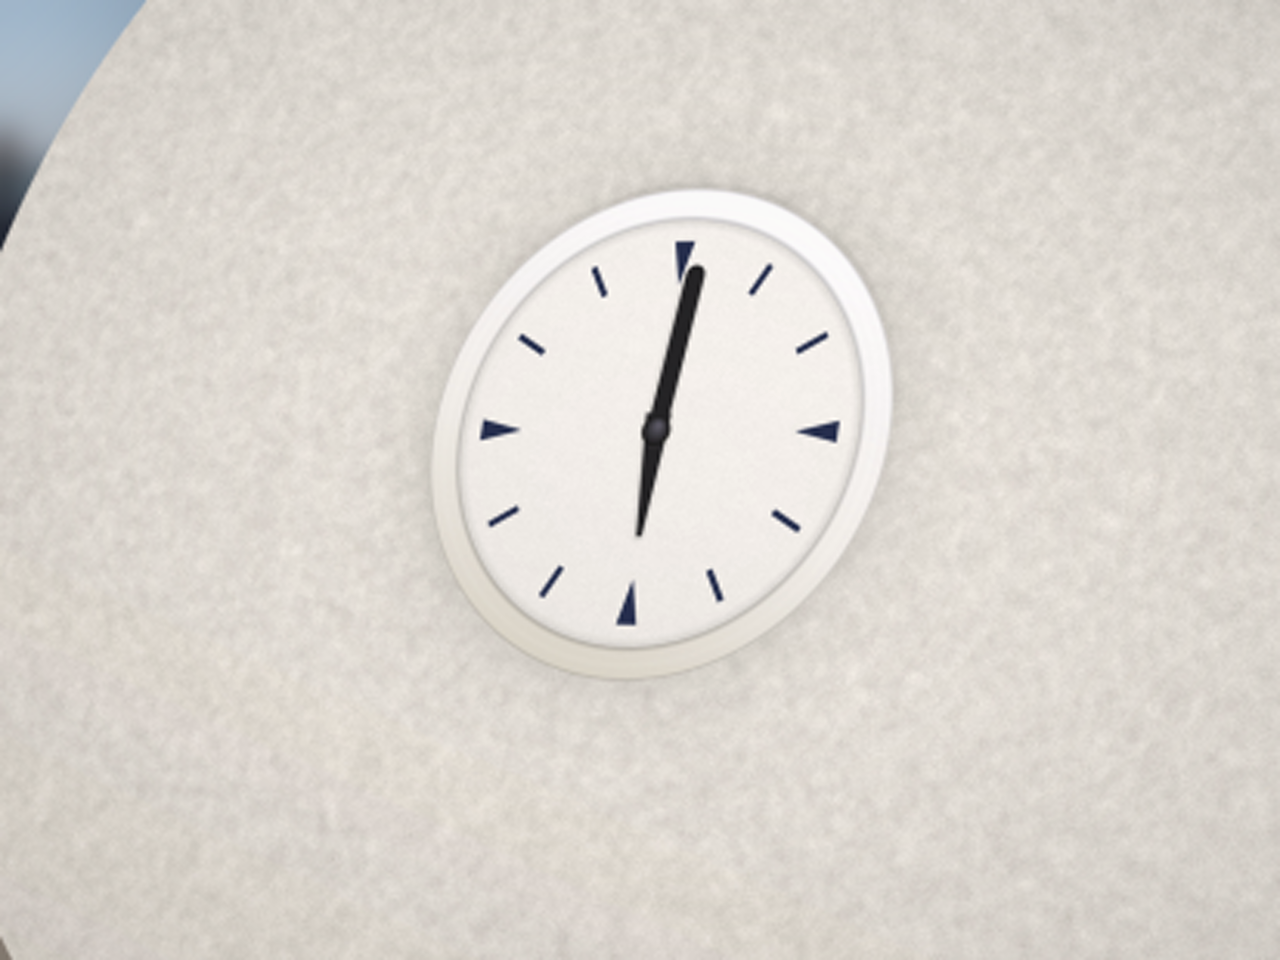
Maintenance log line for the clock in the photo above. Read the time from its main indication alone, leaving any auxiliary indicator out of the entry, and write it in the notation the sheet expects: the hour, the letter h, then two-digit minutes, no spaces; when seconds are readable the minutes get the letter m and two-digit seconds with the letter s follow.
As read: 6h01
